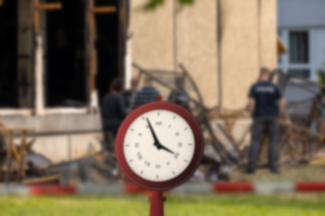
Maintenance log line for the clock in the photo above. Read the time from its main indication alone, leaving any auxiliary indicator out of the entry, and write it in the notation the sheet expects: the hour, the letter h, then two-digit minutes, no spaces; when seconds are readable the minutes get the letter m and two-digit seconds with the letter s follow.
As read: 3h56
